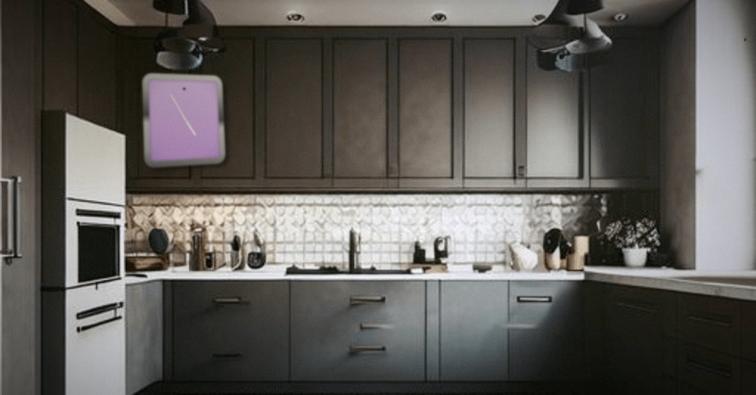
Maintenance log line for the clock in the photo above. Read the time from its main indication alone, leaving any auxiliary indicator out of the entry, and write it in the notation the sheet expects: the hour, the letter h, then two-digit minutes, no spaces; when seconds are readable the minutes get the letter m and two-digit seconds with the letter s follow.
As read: 4h55
